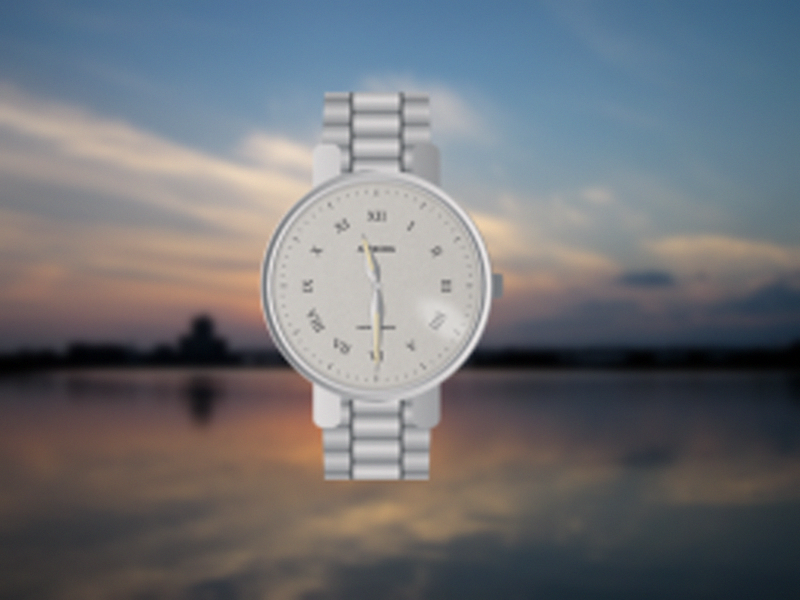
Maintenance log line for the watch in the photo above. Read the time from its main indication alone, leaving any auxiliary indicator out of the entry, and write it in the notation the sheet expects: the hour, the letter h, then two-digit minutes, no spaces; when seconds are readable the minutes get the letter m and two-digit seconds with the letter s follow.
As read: 11h30
